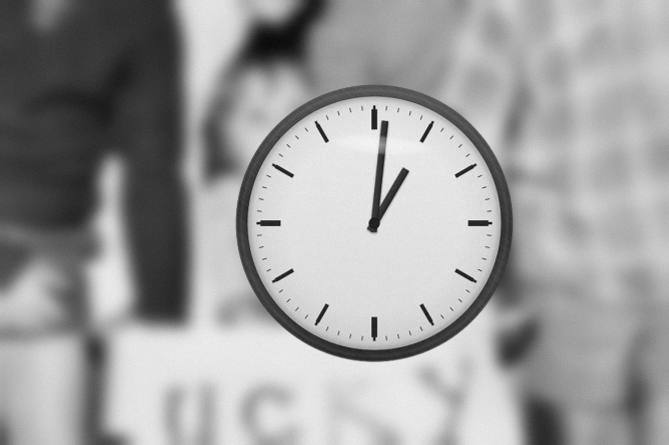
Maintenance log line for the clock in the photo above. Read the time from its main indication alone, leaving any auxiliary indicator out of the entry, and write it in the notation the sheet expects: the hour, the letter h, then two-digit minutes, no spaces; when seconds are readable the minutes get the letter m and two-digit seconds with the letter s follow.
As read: 1h01
